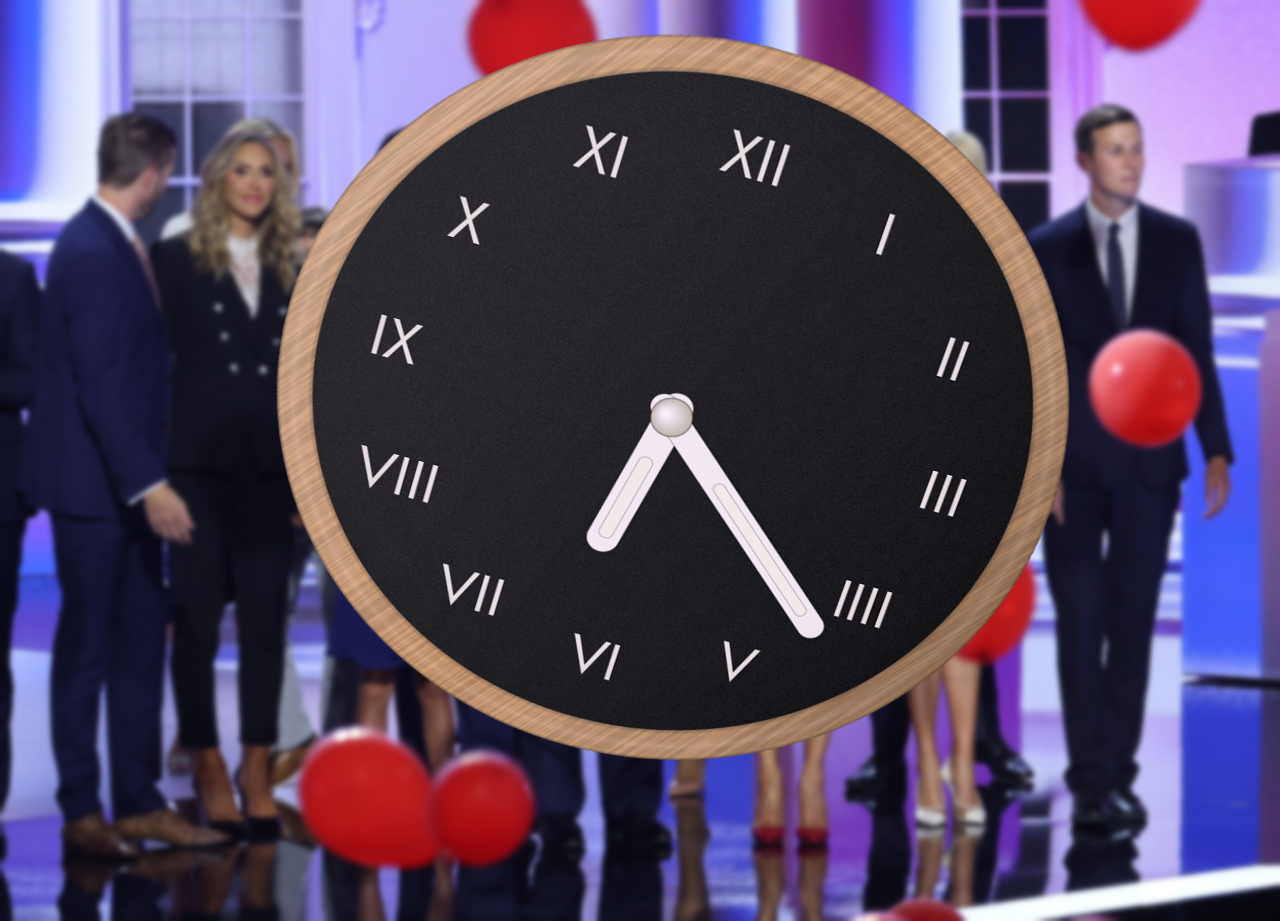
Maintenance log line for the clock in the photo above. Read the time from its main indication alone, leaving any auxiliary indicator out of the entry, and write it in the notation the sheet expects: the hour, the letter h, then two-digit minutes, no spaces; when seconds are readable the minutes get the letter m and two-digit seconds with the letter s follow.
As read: 6h22
